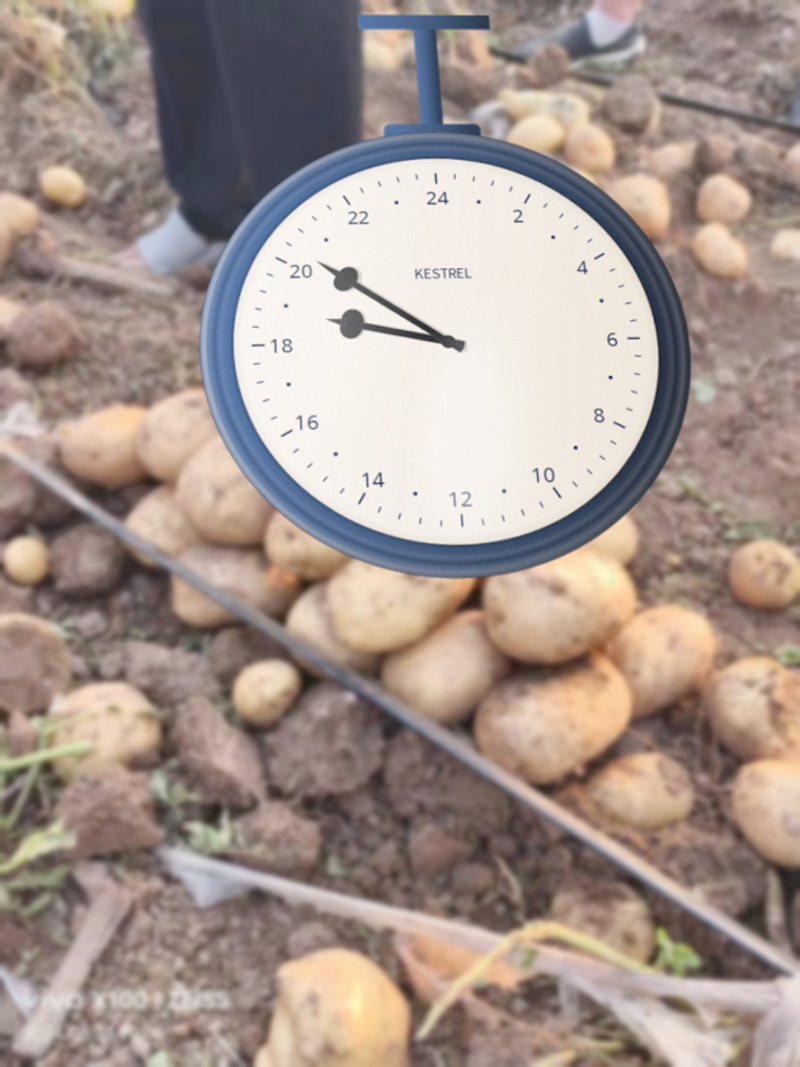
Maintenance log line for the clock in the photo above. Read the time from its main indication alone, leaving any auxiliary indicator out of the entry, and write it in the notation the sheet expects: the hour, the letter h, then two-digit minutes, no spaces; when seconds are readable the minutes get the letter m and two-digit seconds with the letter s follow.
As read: 18h51
